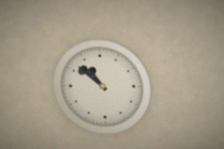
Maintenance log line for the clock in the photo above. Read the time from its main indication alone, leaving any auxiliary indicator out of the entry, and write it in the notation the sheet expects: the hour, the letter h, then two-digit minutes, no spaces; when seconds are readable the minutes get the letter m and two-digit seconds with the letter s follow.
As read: 10h52
